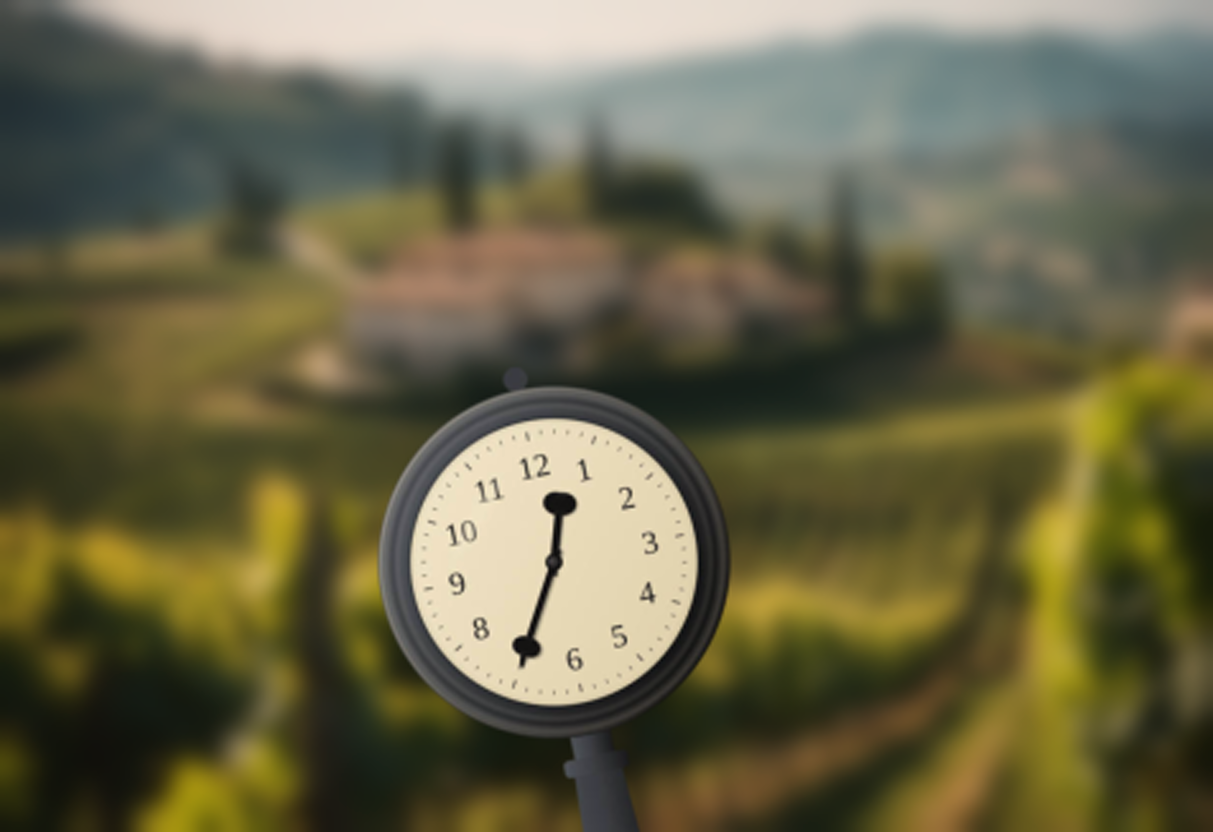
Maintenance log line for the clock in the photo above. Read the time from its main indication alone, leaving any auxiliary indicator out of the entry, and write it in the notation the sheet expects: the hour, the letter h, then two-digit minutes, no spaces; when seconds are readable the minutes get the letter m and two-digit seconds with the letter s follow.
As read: 12h35
